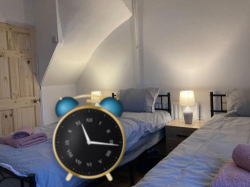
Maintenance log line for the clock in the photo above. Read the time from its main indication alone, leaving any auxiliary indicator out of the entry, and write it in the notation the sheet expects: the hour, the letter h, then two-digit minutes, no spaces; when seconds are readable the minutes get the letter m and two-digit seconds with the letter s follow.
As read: 11h16
